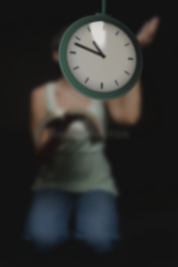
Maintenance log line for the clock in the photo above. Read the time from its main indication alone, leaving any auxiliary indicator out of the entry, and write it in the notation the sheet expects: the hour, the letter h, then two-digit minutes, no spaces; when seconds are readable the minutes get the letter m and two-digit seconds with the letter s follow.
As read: 10h48
